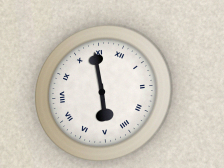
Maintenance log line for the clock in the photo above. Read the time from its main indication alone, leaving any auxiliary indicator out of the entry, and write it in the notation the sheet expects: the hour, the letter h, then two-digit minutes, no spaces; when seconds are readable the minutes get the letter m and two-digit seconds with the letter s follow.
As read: 4h54
